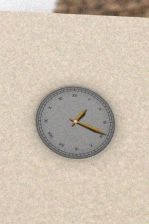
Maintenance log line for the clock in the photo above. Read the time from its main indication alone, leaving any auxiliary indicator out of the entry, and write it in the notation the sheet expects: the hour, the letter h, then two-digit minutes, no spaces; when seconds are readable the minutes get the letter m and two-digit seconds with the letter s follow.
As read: 1h19
